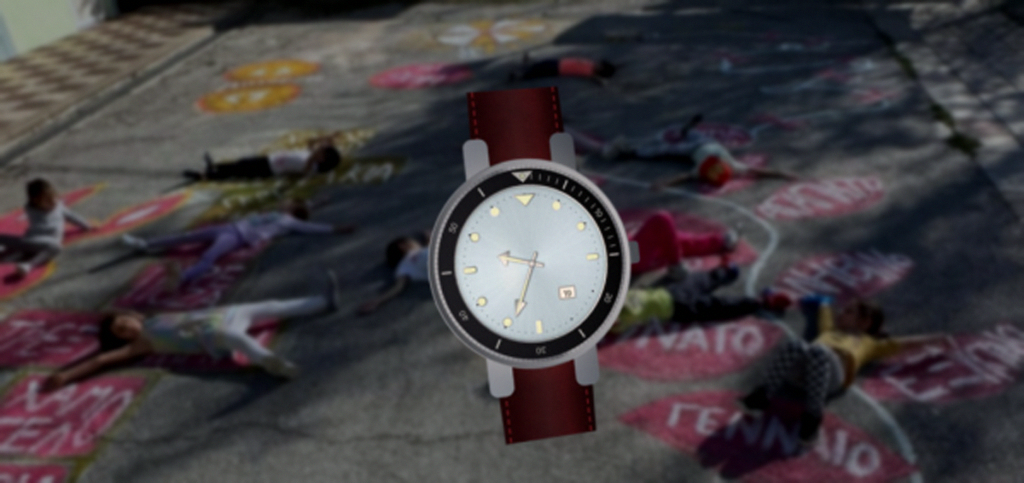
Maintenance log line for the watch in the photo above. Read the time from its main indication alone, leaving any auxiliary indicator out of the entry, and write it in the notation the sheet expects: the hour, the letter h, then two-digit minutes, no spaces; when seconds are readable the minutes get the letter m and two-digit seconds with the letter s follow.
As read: 9h34
